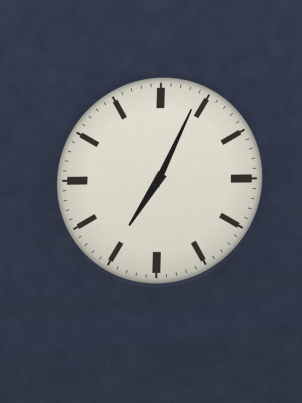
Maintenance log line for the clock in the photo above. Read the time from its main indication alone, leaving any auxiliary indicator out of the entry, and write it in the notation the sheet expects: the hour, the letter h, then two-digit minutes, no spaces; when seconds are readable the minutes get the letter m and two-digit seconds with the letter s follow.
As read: 7h04
